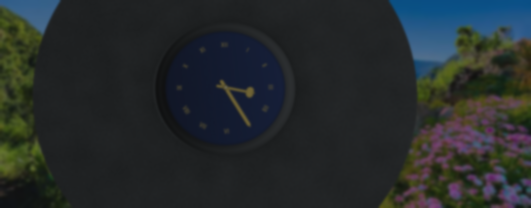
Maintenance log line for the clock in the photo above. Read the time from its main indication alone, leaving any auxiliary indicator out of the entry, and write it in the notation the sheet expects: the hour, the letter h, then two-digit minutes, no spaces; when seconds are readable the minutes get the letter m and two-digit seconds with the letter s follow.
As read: 3h25
